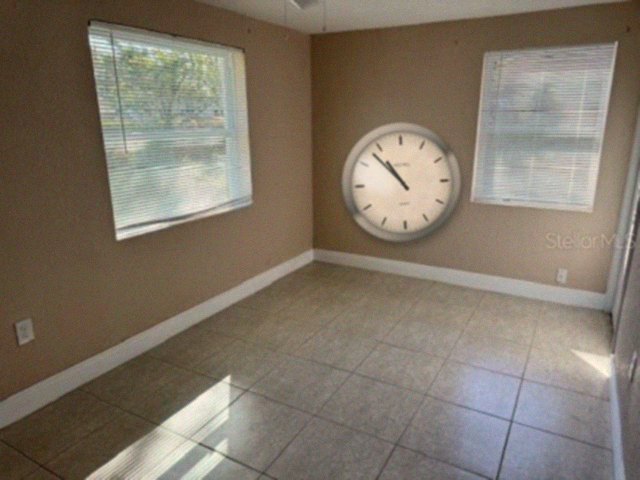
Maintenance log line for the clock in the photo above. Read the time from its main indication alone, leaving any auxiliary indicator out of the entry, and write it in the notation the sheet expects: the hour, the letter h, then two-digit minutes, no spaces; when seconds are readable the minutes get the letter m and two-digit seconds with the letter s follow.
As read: 10h53
